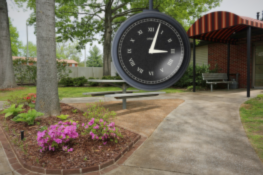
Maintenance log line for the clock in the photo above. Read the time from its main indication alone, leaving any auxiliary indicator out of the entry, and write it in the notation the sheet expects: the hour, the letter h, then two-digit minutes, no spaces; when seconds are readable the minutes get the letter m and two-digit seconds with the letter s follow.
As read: 3h03
